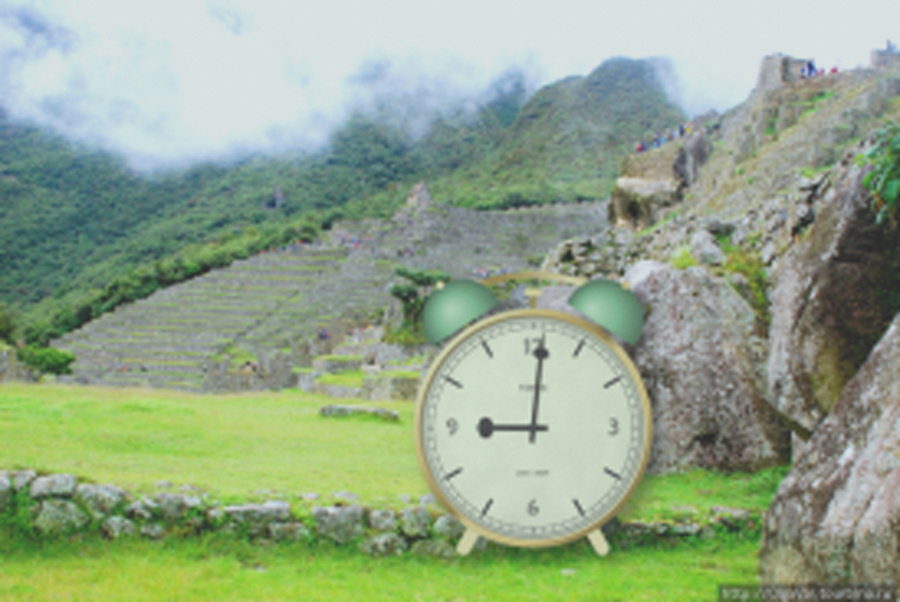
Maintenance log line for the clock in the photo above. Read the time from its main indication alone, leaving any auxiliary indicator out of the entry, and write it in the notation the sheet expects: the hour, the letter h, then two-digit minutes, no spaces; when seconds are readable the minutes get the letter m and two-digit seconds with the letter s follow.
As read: 9h01
